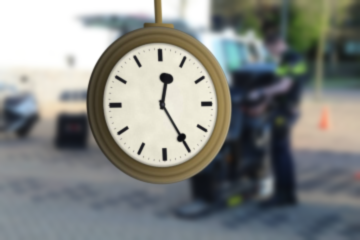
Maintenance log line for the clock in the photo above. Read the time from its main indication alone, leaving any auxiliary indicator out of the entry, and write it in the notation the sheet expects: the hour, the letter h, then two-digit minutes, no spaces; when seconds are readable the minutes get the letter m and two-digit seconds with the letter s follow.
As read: 12h25
